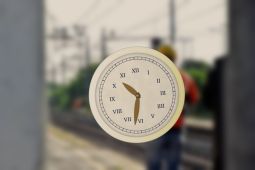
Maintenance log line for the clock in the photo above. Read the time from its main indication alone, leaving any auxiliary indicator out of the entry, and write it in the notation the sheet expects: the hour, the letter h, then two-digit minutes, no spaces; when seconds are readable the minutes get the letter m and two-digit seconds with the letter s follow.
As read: 10h32
